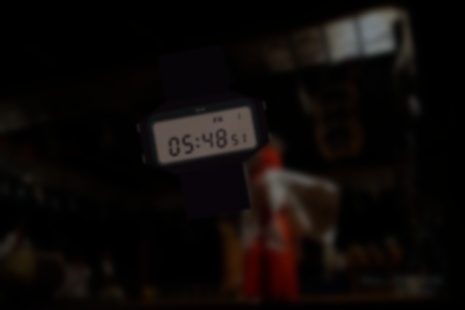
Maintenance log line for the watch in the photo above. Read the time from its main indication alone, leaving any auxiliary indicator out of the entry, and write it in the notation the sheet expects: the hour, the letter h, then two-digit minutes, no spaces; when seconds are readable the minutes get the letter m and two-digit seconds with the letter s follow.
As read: 5h48
